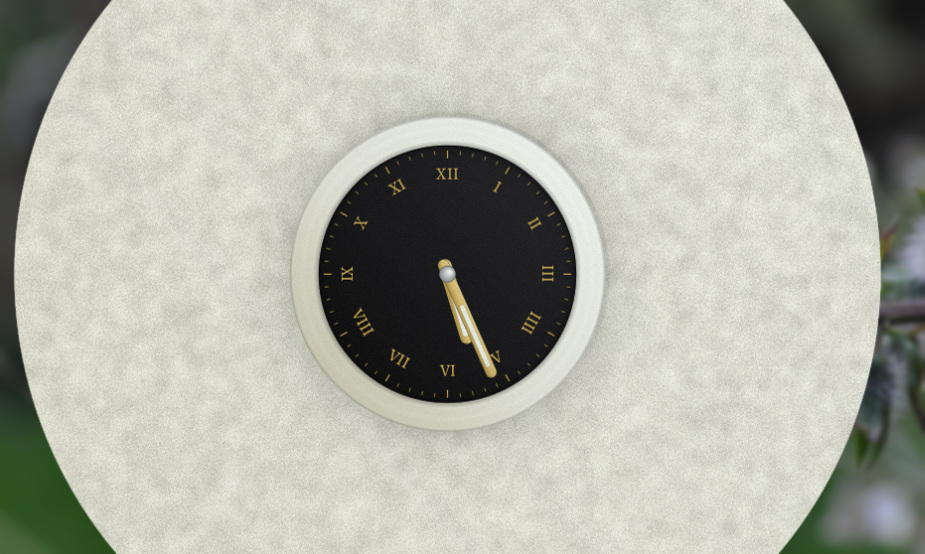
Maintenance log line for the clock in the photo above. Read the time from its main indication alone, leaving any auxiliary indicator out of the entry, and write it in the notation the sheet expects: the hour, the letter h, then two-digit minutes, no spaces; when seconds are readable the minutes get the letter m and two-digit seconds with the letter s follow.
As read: 5h26
